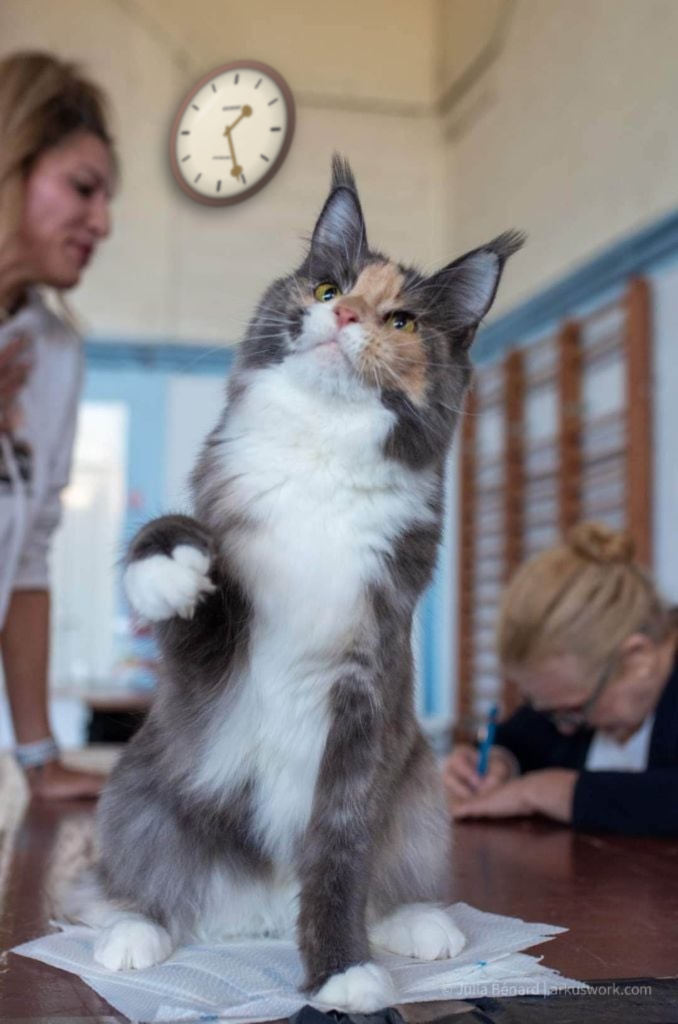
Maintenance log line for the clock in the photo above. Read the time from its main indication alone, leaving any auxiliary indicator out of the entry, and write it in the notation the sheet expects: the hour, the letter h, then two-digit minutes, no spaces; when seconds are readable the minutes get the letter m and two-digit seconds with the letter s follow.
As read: 1h26
